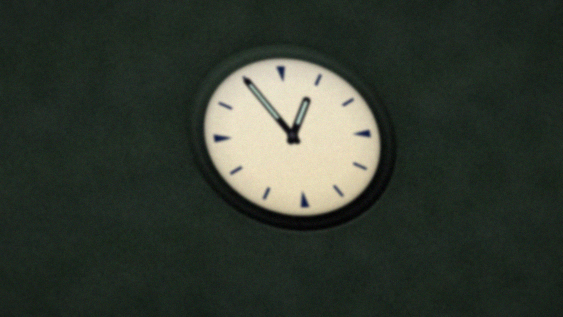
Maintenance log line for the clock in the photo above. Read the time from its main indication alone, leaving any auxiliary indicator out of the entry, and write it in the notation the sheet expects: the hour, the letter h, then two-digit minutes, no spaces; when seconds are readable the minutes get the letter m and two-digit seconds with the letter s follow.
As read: 12h55
